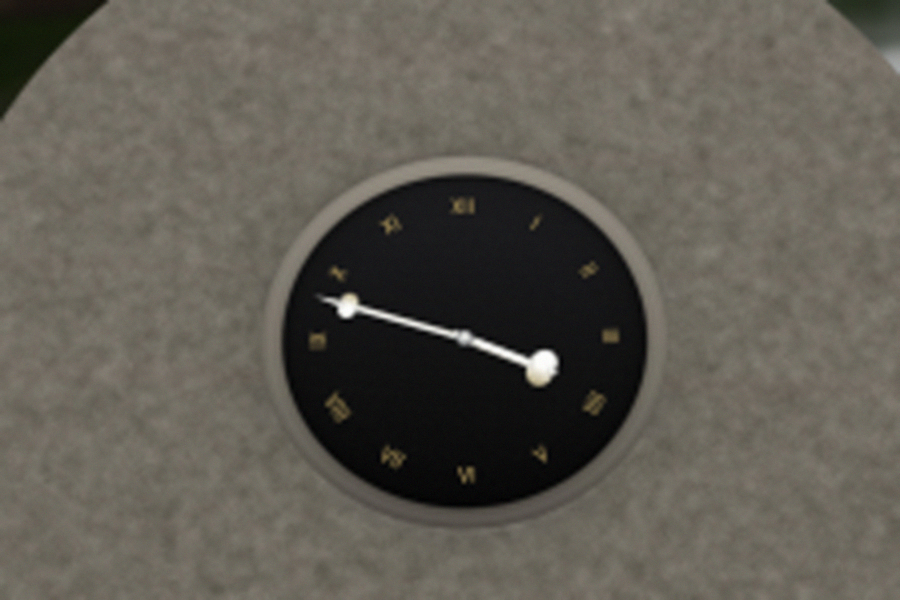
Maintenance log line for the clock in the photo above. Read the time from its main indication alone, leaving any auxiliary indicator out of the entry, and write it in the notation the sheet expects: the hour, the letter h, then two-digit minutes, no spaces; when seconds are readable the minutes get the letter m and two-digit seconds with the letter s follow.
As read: 3h48
